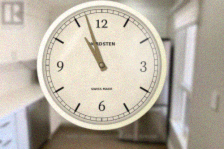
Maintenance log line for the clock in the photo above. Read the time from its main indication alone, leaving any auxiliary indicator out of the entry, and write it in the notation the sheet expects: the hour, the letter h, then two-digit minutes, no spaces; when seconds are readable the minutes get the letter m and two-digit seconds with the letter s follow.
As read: 10h57
